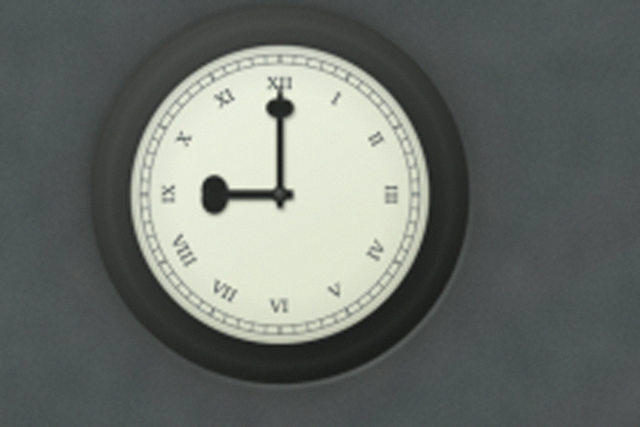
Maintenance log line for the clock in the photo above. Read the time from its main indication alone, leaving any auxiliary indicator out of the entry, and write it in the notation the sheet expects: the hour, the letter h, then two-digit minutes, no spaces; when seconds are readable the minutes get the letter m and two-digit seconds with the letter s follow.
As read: 9h00
